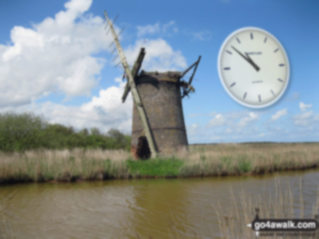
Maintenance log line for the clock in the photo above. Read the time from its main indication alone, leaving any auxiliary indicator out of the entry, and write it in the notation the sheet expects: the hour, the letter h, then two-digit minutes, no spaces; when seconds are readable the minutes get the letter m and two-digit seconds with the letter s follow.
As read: 10h52
